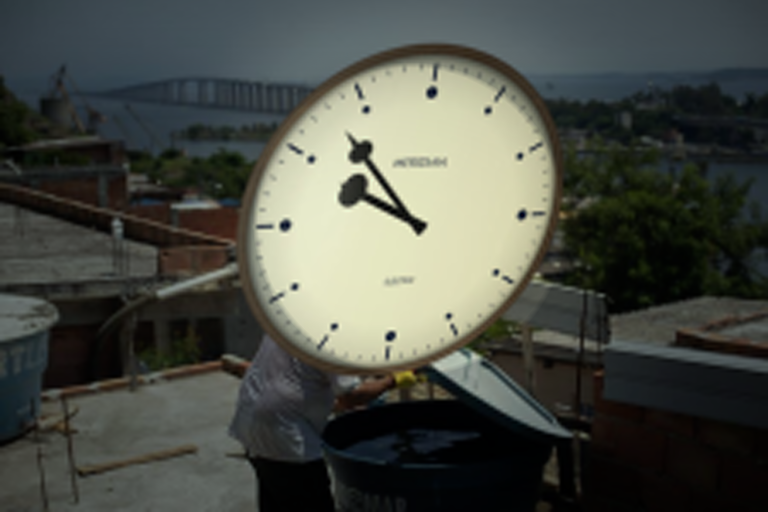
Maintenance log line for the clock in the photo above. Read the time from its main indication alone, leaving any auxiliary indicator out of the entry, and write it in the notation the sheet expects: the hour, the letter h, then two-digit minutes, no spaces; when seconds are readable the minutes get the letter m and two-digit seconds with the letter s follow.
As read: 9h53
